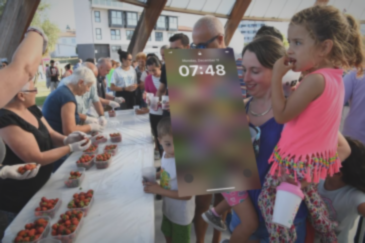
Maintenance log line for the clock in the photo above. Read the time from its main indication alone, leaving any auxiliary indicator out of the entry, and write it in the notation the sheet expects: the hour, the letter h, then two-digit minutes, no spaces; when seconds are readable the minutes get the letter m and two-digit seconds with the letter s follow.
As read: 7h48
